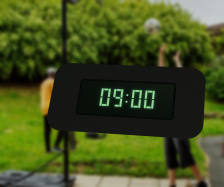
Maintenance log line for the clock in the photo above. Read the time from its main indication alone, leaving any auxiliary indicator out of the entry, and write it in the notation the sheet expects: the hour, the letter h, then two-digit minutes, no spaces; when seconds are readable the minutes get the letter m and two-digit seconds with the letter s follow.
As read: 9h00
